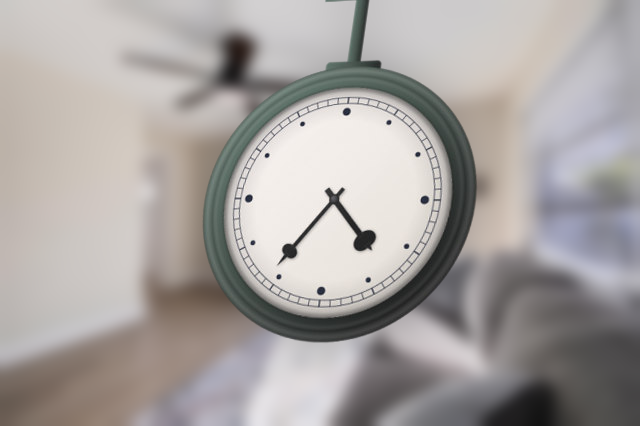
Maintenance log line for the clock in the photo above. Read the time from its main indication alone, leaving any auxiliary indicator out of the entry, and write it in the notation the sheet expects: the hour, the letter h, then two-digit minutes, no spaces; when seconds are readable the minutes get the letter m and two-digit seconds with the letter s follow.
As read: 4h36
